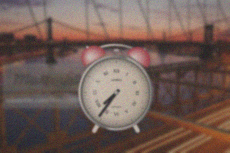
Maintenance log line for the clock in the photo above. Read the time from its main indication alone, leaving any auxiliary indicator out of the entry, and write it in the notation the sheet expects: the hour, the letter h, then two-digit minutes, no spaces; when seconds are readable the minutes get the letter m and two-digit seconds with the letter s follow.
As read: 7h36
